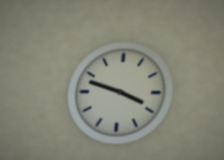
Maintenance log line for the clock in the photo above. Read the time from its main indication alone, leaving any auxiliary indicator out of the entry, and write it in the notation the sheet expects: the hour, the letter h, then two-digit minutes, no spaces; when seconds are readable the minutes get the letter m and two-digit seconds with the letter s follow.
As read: 3h48
